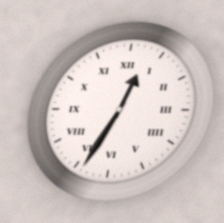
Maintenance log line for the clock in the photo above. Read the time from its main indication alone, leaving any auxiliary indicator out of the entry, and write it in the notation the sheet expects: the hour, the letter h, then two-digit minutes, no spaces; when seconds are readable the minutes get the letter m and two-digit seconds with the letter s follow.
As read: 12h34
